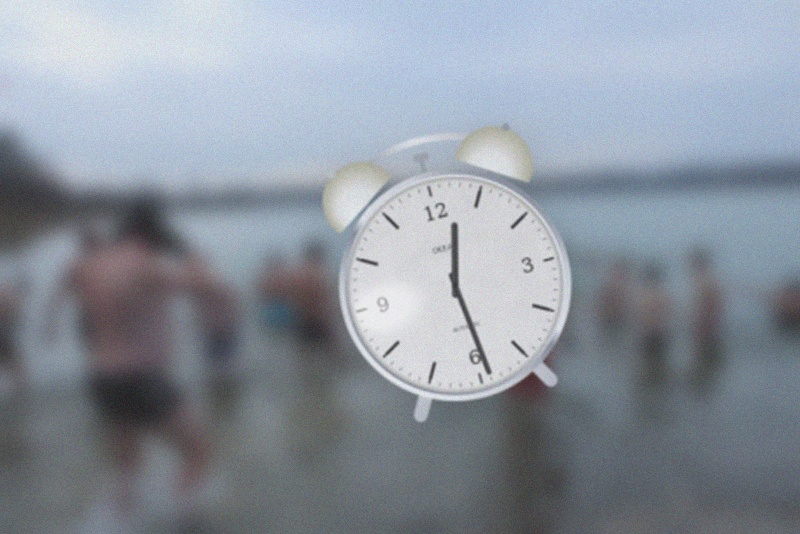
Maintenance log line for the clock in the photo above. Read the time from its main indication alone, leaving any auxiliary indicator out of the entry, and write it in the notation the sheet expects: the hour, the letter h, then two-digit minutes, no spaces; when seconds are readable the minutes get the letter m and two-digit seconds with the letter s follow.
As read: 12h29
